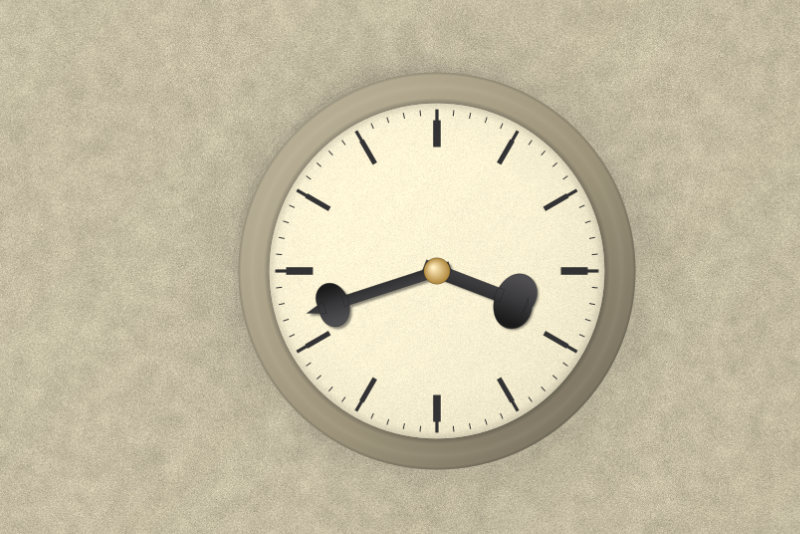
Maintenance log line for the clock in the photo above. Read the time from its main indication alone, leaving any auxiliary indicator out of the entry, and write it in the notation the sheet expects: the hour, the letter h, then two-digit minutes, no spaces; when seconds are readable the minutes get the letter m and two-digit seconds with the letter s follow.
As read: 3h42
